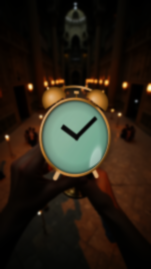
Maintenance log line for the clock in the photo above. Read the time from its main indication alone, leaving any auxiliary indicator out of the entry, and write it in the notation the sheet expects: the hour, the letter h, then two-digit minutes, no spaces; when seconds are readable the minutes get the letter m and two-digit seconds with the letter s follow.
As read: 10h08
